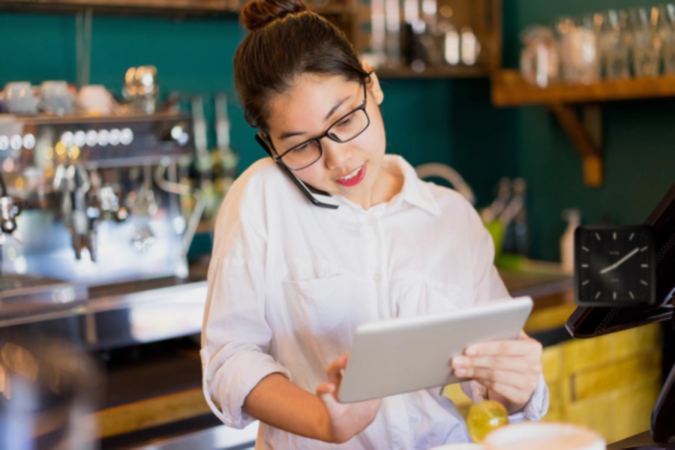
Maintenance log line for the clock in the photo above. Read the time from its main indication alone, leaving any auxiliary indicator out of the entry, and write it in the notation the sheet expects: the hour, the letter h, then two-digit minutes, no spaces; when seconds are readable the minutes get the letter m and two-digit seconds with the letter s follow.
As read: 8h09
